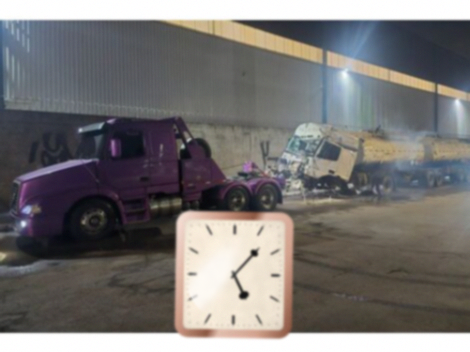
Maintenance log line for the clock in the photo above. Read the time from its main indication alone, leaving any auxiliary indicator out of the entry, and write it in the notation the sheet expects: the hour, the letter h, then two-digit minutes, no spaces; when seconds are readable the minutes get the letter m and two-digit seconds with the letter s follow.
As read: 5h07
